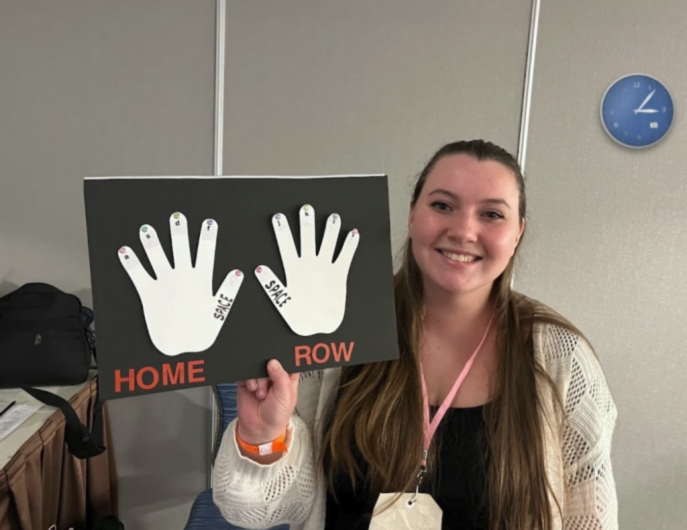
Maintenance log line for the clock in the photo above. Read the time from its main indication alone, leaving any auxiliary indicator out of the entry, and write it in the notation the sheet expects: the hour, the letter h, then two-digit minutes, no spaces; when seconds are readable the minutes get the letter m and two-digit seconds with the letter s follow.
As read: 3h07
